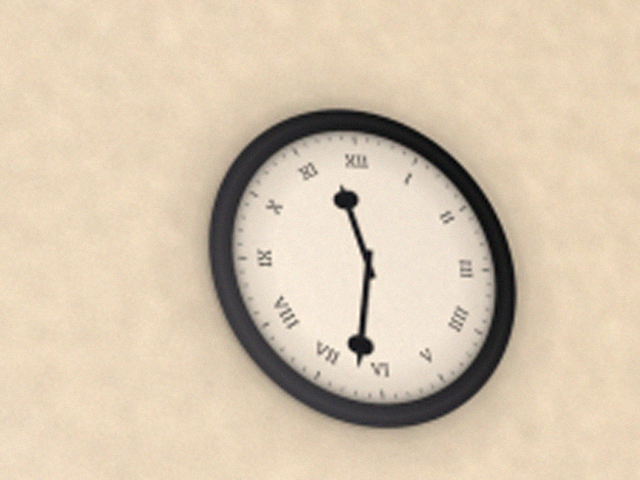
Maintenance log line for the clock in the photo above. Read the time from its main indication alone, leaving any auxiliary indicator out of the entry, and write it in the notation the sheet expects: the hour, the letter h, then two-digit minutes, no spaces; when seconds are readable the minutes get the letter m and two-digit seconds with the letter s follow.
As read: 11h32
